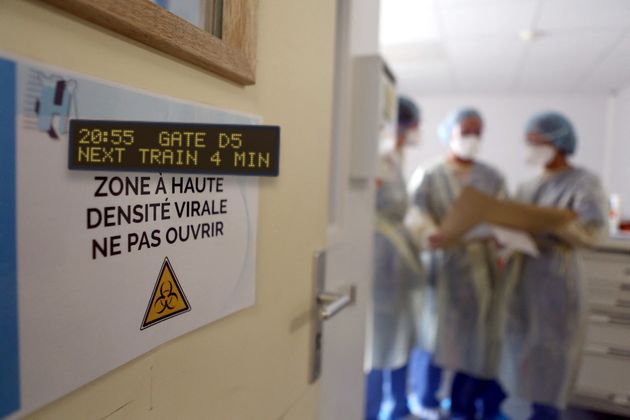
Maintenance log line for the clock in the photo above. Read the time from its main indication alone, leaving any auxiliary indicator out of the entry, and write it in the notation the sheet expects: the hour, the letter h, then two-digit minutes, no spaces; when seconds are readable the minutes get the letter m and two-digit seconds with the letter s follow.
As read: 20h55
